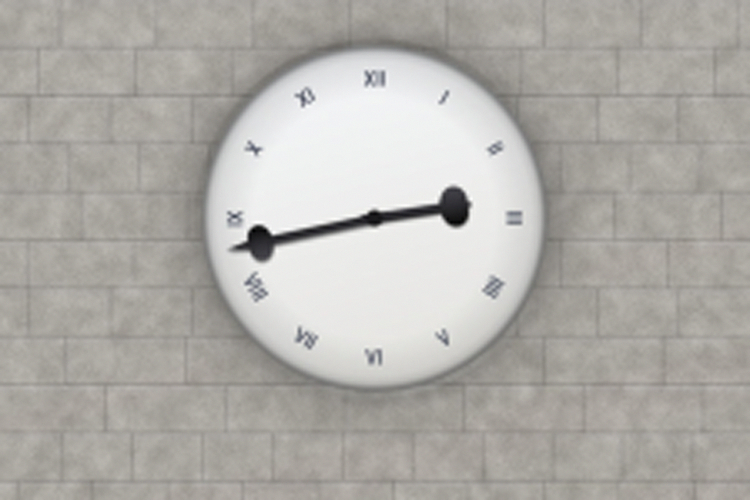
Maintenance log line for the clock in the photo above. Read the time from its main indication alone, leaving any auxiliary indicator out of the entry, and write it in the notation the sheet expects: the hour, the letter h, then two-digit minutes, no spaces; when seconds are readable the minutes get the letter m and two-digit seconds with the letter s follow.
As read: 2h43
